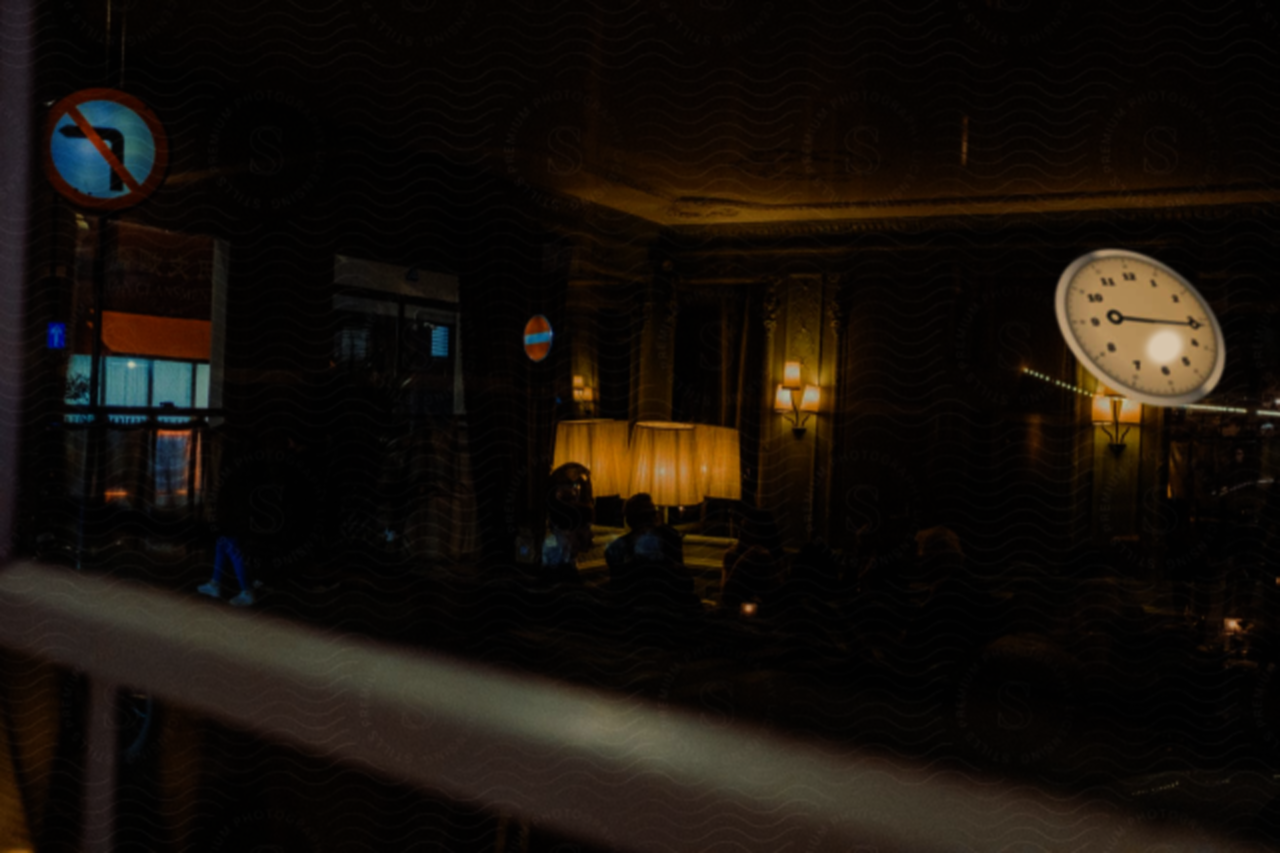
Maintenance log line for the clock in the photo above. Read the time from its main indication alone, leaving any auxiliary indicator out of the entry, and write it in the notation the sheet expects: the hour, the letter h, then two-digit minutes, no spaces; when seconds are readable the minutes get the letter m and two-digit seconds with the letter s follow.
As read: 9h16
